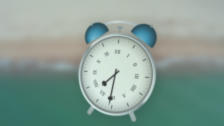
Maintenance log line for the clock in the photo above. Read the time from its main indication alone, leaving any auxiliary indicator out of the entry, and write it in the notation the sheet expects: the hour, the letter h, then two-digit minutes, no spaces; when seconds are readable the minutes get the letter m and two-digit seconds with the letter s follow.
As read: 7h31
